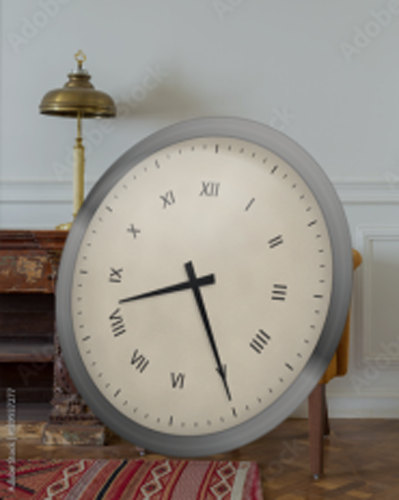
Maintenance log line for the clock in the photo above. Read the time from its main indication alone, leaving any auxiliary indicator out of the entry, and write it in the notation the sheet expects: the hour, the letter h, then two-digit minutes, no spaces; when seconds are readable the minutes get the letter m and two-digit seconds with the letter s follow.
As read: 8h25
